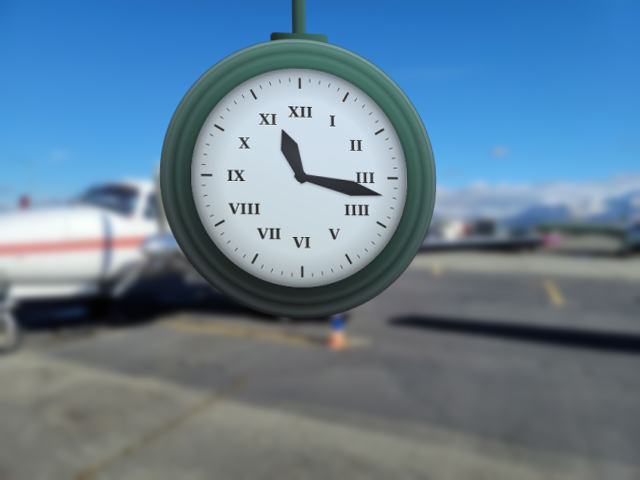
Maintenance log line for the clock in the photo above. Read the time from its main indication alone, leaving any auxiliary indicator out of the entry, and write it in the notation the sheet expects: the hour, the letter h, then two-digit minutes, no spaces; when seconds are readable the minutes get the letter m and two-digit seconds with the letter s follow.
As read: 11h17
